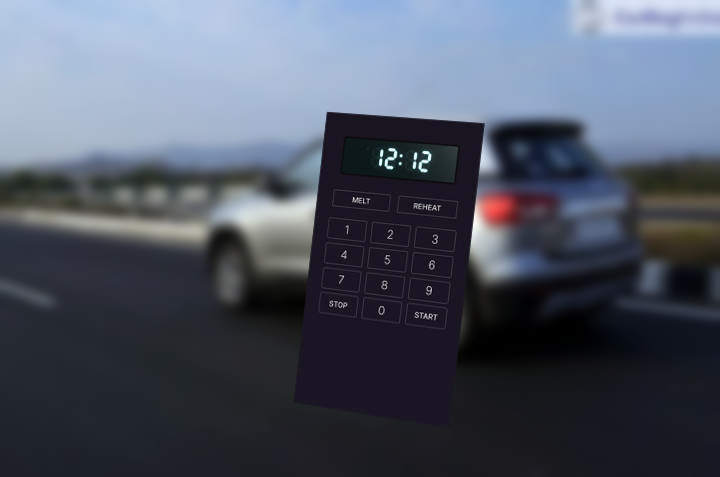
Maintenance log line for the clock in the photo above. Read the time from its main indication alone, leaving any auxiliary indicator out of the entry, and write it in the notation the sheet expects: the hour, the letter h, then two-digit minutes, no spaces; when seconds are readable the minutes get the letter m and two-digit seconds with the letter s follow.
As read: 12h12
